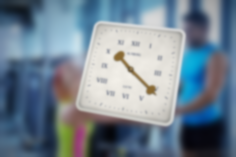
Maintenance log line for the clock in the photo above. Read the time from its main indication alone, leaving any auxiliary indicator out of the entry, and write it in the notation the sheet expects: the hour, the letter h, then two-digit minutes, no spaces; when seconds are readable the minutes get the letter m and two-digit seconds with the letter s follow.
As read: 10h21
